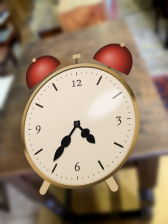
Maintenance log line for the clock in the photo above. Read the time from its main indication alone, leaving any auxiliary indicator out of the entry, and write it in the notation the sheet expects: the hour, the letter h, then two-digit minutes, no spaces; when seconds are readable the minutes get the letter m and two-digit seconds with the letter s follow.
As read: 4h36
